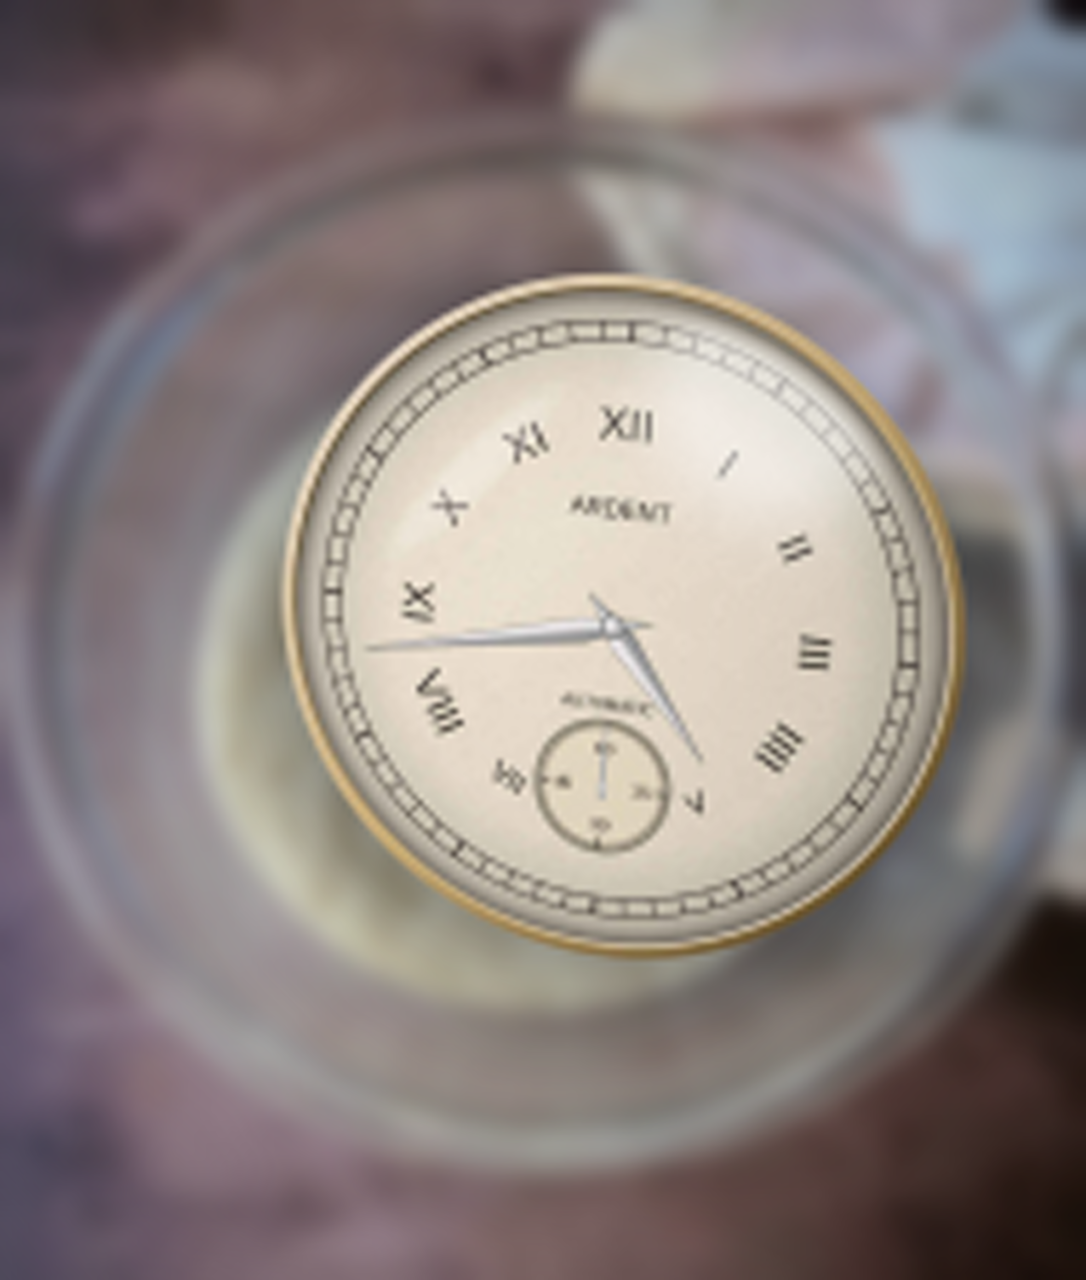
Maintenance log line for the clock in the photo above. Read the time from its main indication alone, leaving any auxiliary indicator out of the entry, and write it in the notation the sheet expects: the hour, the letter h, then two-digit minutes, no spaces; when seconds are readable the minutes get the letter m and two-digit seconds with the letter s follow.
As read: 4h43
